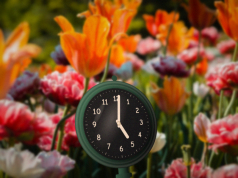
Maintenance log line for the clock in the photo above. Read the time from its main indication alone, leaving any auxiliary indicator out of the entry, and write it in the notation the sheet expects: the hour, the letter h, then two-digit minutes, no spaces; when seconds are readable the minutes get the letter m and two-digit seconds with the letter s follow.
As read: 5h01
